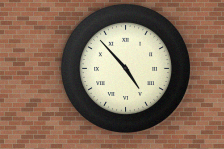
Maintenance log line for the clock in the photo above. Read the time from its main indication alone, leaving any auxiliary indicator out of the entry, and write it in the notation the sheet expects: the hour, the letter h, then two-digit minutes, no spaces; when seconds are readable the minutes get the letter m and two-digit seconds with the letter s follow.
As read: 4h53
